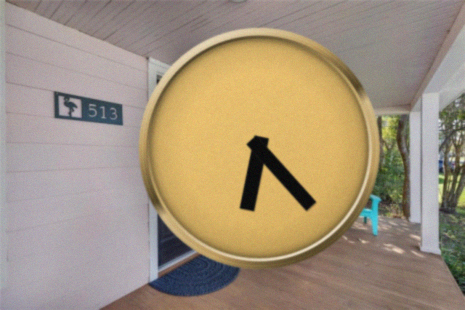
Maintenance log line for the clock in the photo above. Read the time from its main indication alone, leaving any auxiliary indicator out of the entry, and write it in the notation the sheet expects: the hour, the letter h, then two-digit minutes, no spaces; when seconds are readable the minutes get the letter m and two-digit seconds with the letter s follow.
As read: 6h23
